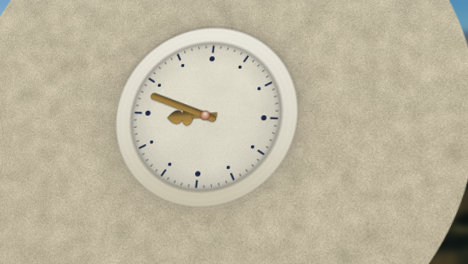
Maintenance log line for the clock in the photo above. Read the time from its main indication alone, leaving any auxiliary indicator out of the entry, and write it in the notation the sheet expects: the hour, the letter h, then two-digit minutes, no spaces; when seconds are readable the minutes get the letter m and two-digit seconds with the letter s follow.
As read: 8h48
